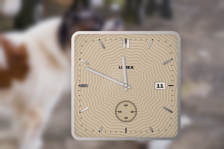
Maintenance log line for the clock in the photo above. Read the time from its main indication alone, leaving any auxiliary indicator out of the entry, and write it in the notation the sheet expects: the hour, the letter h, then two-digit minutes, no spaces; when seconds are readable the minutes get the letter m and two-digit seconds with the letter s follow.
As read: 11h49
